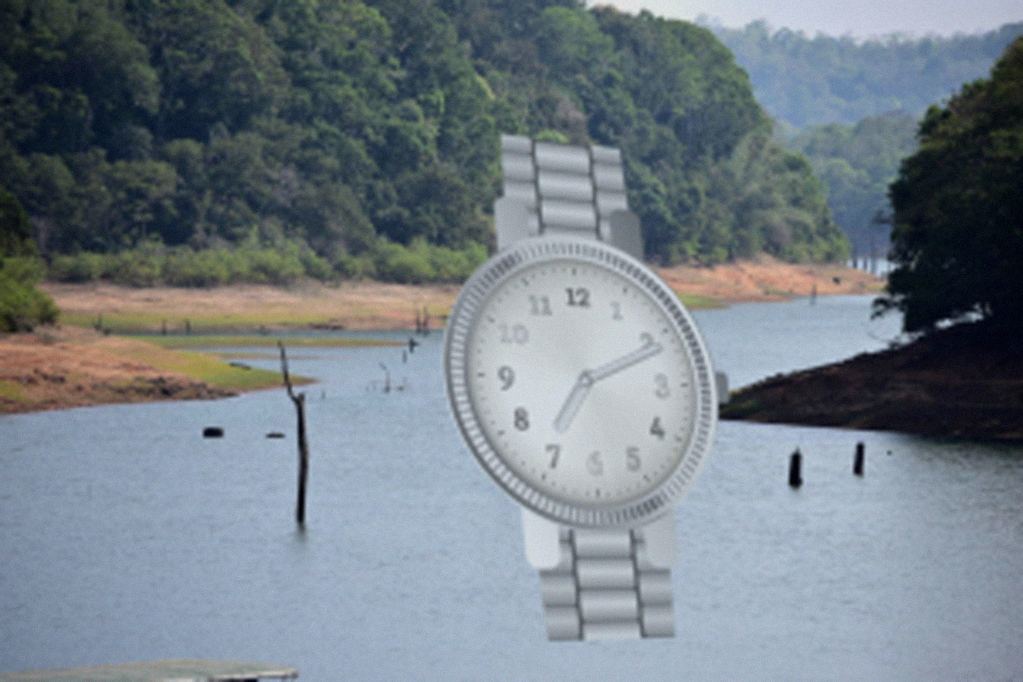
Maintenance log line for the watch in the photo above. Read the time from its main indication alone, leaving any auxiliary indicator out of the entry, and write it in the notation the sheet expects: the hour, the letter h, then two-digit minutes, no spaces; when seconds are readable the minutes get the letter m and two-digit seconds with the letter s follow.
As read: 7h11
